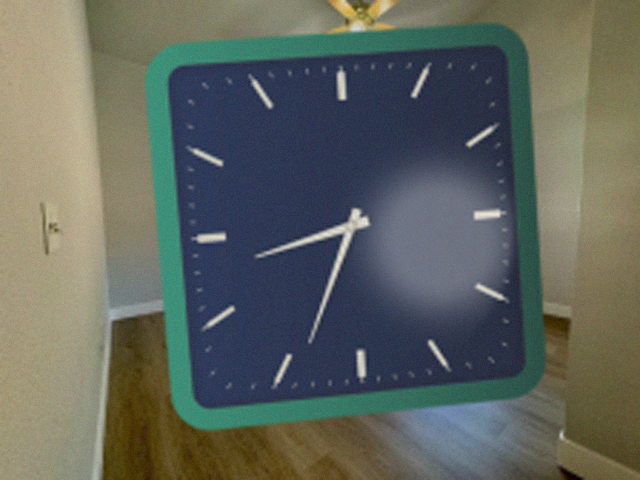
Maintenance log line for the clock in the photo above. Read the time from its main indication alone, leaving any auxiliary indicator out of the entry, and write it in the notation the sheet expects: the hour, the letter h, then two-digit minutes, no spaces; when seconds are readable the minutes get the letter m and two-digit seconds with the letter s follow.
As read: 8h34
